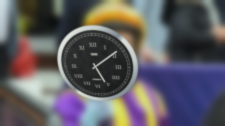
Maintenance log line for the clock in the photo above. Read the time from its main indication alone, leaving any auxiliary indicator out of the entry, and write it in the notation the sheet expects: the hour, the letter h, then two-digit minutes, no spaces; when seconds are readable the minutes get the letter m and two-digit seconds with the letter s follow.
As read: 5h09
